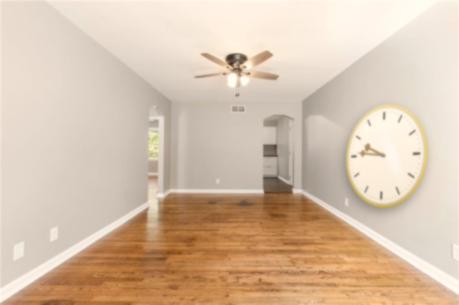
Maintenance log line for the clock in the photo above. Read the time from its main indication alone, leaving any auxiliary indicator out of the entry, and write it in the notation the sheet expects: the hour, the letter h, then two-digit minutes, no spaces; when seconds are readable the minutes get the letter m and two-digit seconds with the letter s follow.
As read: 9h46
